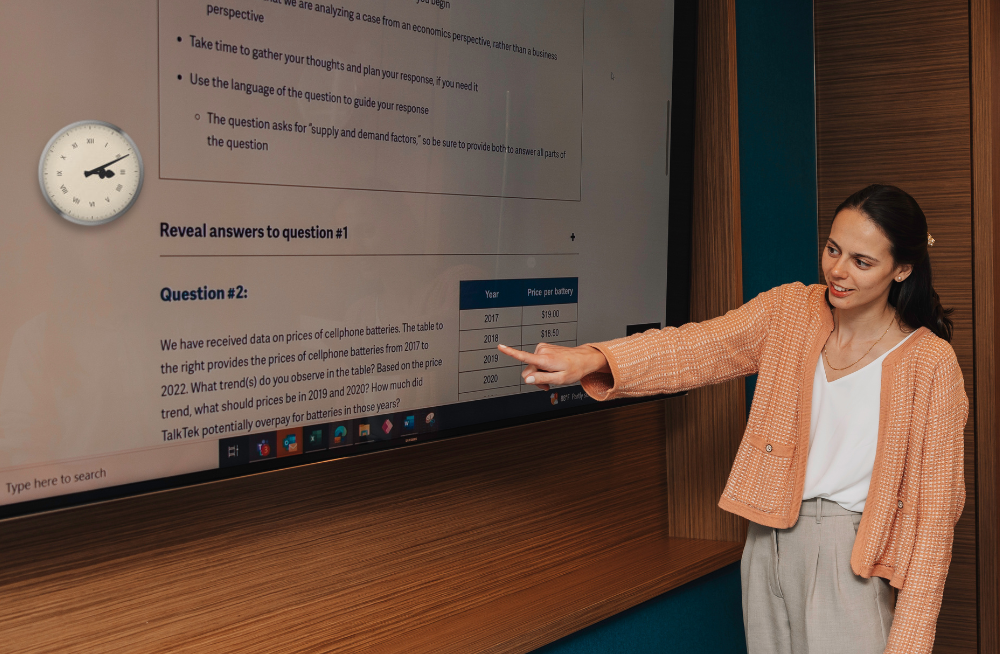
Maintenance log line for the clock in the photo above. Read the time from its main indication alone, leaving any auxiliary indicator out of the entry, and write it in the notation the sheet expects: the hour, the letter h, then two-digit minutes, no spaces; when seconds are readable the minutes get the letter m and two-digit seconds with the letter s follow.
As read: 3h11
